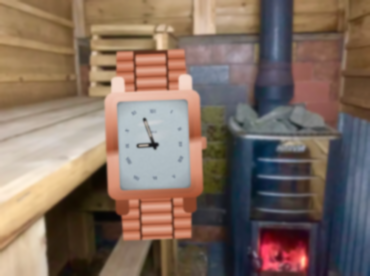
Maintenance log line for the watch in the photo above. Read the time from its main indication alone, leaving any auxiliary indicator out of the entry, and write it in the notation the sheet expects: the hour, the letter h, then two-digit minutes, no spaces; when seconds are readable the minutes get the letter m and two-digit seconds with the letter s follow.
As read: 8h57
